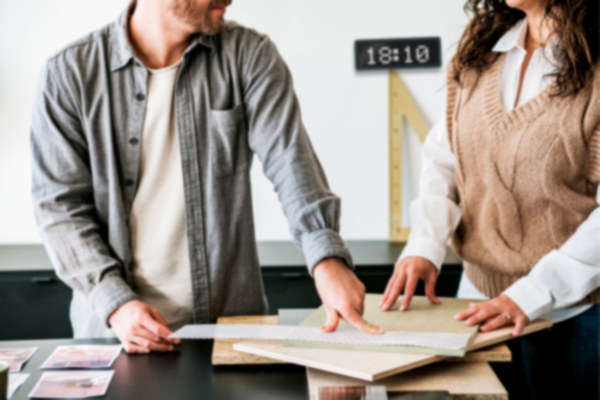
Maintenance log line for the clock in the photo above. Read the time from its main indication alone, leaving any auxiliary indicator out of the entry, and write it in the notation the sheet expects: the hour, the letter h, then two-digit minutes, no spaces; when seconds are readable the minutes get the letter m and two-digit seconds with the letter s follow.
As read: 18h10
